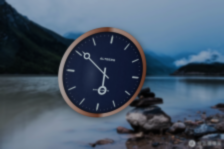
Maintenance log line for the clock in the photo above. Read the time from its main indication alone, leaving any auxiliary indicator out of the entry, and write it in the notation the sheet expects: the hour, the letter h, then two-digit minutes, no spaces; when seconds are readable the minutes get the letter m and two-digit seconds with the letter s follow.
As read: 5h51
